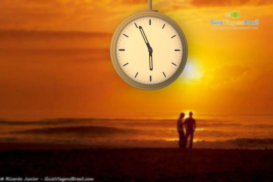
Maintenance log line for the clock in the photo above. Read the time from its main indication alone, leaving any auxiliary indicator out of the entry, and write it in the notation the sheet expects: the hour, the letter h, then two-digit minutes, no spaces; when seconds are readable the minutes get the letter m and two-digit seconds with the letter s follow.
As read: 5h56
